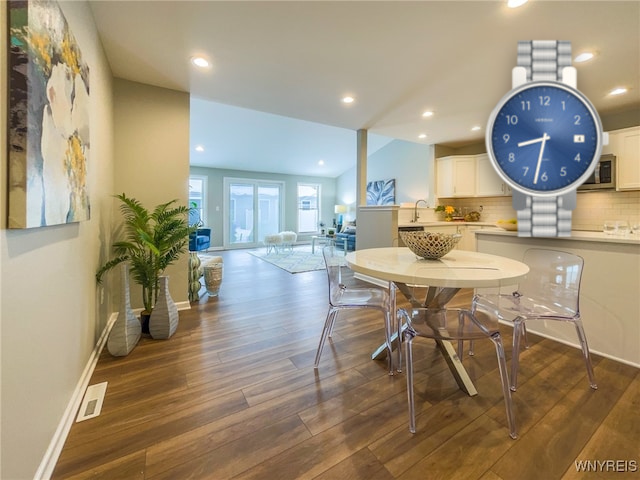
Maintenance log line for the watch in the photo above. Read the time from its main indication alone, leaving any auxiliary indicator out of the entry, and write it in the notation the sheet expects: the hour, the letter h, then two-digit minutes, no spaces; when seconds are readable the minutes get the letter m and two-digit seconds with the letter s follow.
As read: 8h32
